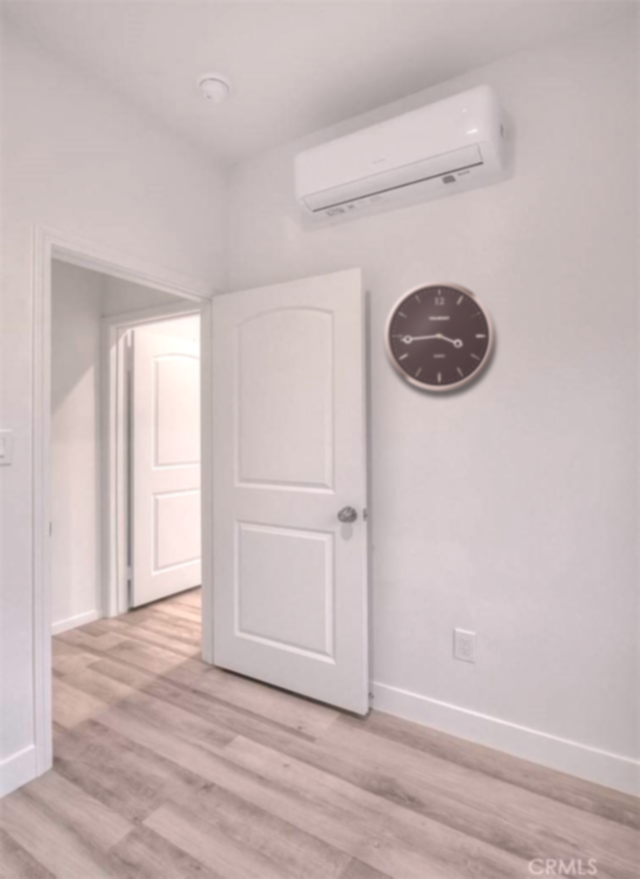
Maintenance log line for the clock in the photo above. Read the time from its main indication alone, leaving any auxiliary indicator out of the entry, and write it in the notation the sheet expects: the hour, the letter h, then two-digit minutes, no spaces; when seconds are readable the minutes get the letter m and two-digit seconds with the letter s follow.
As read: 3h44
